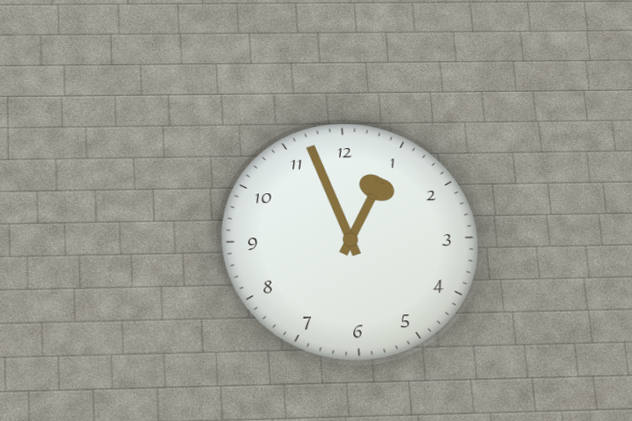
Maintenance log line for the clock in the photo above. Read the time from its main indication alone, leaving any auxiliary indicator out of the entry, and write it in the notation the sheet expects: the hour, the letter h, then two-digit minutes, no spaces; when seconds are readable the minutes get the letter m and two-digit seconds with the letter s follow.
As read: 12h57
